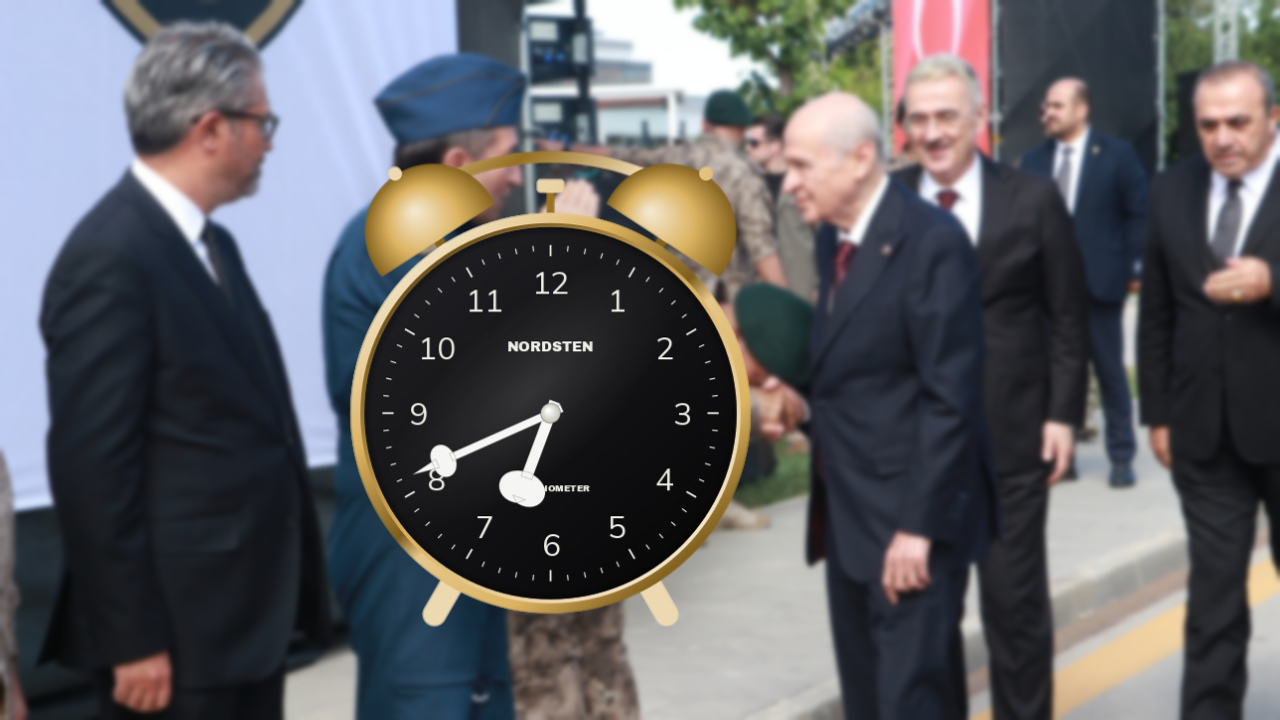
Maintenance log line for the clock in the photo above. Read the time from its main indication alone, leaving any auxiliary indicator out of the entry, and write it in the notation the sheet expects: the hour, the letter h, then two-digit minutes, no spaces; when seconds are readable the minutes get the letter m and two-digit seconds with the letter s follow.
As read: 6h41
